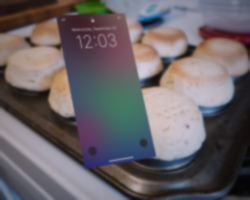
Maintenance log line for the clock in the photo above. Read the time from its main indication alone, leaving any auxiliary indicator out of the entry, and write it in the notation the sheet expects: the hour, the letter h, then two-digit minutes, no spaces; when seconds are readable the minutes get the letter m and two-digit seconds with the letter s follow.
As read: 12h03
